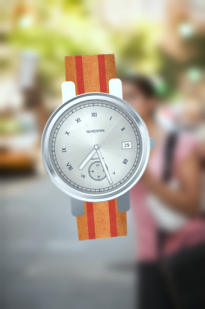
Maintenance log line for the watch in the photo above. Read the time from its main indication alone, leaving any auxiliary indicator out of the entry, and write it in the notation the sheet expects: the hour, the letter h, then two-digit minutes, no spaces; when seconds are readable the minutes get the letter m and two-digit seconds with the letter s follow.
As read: 7h27
